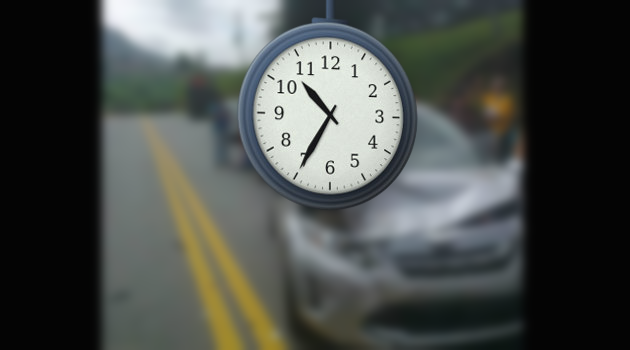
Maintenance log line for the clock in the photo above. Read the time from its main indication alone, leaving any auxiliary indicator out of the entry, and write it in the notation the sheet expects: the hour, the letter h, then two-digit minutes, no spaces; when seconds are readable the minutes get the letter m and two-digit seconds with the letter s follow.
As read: 10h35
